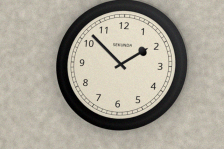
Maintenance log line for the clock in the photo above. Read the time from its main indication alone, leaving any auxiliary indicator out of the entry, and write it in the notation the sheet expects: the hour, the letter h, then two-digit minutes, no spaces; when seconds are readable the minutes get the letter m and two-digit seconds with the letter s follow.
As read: 1h52
